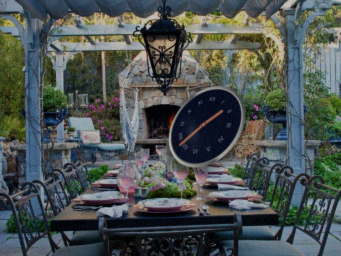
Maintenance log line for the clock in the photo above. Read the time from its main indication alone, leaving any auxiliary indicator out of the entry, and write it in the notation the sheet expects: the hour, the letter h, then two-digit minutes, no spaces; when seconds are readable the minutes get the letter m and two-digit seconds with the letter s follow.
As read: 1h37
